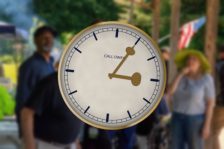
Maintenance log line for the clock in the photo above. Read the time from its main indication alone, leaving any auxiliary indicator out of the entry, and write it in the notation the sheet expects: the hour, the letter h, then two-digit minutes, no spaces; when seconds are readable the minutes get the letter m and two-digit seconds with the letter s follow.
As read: 3h05
